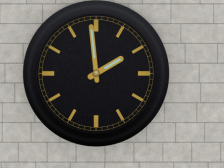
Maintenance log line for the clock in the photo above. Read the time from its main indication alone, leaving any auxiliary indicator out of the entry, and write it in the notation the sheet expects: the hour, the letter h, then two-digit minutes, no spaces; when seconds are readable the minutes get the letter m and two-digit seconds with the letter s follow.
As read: 1h59
